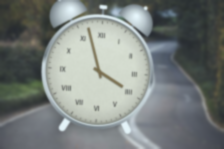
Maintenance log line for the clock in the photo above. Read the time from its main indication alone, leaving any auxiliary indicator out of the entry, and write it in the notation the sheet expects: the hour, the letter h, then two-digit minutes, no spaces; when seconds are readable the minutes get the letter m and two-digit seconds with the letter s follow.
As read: 3h57
